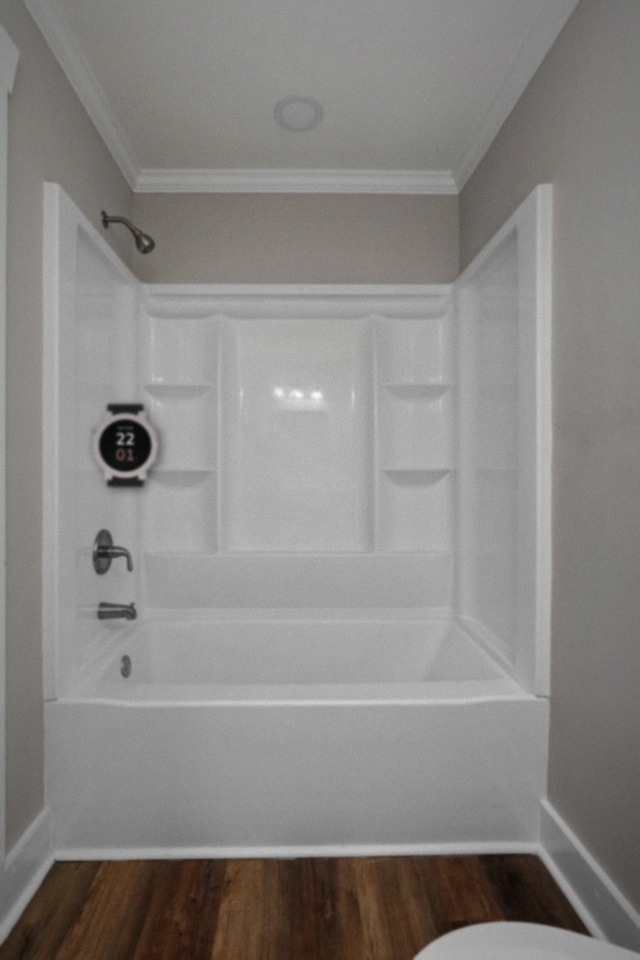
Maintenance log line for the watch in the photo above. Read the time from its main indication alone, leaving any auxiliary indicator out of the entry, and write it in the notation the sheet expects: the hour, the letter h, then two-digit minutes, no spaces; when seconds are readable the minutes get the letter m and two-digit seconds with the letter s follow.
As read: 22h01
